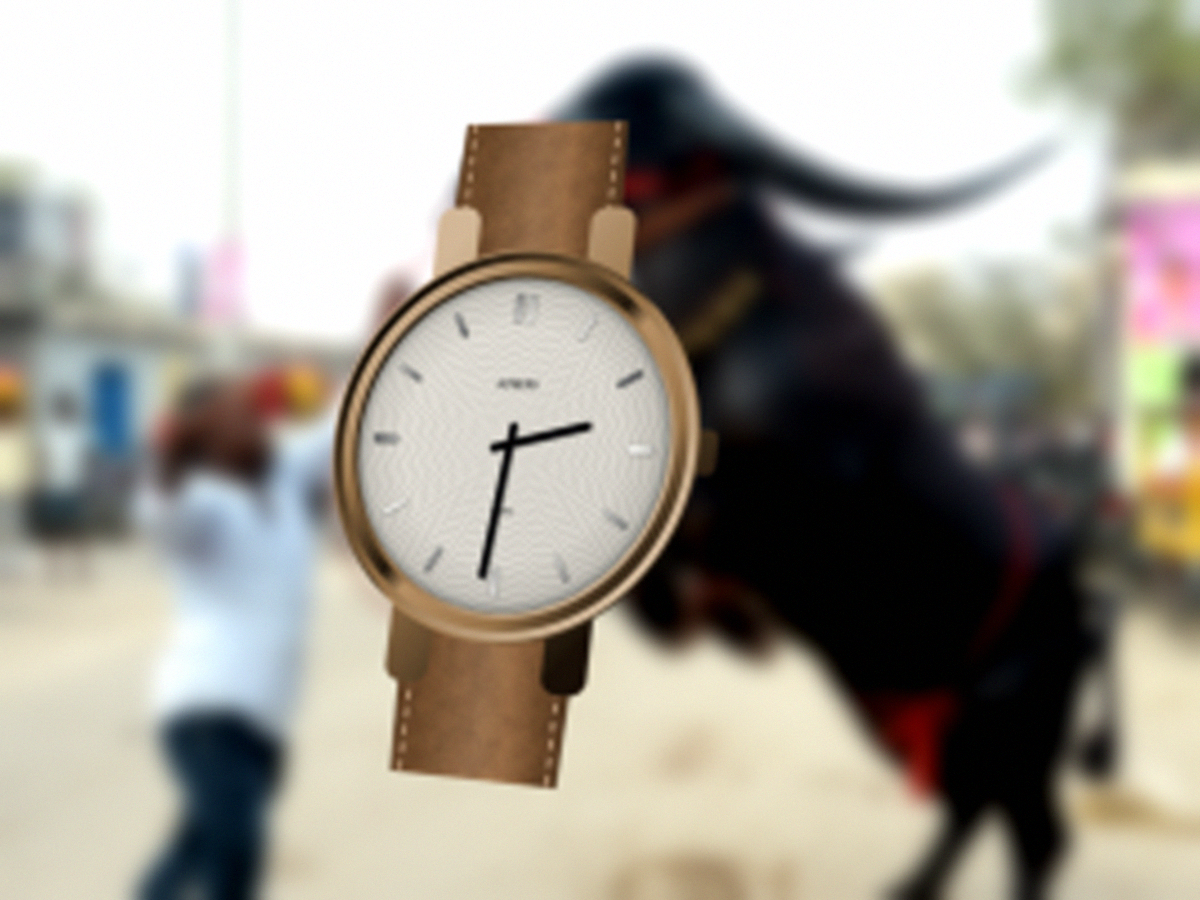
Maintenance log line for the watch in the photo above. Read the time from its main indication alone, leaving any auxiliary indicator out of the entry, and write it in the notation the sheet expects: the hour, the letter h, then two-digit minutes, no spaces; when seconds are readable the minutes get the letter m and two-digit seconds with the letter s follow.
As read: 2h31
